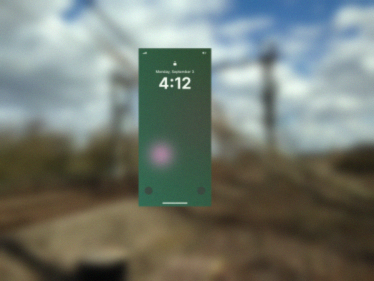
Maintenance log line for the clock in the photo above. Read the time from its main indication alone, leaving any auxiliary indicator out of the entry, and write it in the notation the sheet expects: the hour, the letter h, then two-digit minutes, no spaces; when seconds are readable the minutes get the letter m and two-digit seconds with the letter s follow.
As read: 4h12
